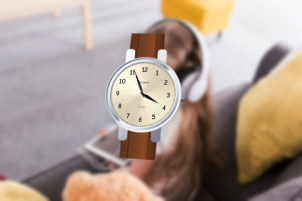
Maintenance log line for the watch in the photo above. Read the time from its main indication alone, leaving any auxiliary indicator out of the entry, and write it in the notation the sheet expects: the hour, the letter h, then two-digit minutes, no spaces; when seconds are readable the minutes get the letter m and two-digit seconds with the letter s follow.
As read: 3h56
